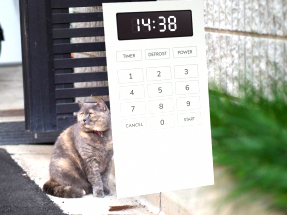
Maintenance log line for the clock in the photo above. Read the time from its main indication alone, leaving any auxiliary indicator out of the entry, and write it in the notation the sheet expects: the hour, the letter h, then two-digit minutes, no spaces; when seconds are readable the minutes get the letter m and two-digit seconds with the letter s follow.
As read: 14h38
